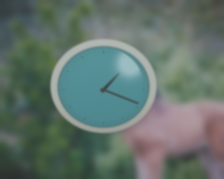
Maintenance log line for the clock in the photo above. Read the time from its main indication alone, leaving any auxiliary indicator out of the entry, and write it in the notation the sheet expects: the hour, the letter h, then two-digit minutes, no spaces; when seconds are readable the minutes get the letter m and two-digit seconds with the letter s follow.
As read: 1h19
